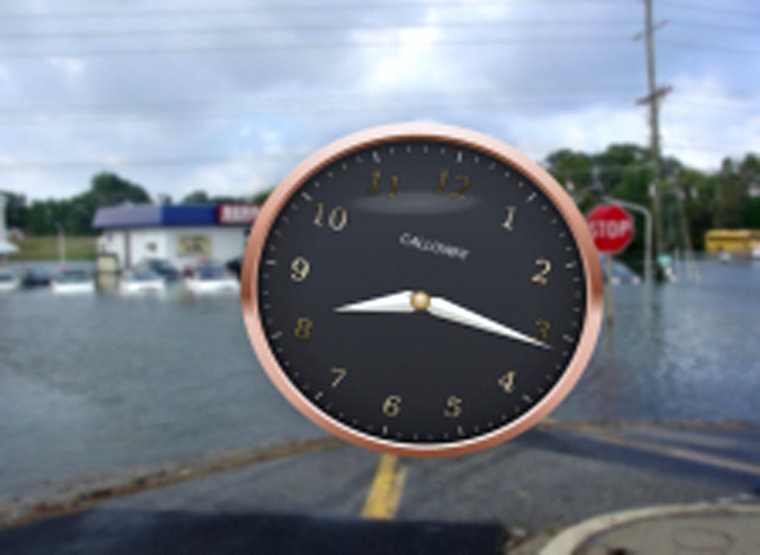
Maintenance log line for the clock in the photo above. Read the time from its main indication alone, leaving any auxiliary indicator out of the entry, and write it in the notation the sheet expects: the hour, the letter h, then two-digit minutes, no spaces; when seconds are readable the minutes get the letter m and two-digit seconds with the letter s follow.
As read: 8h16
